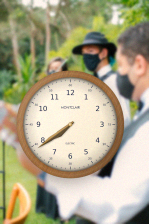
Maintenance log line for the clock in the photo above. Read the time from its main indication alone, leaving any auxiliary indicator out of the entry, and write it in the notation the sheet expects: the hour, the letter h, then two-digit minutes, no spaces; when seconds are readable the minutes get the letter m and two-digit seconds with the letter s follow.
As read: 7h39
